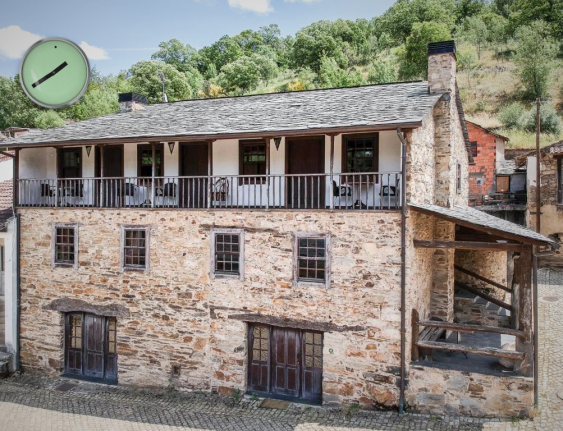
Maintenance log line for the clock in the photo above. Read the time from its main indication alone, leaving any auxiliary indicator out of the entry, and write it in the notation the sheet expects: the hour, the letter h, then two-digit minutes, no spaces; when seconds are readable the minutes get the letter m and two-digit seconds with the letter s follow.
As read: 1h39
